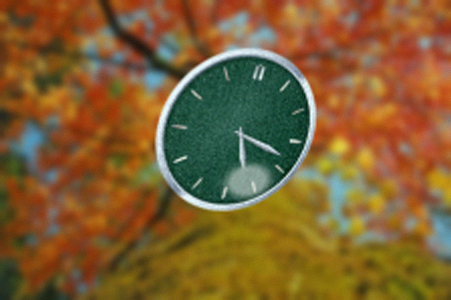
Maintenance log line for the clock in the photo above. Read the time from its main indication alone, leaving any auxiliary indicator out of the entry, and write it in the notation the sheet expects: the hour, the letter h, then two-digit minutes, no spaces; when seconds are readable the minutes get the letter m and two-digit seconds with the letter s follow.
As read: 5h18
